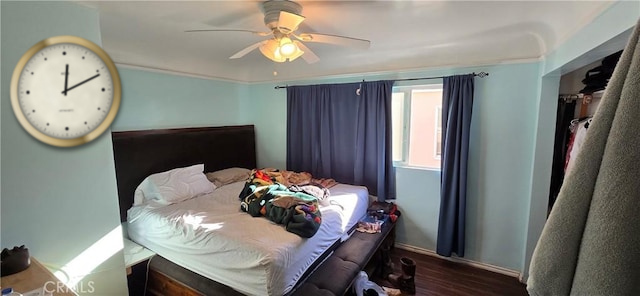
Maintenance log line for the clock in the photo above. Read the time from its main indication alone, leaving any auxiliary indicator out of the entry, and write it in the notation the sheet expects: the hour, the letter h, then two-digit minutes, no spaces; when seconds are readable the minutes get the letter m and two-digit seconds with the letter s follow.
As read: 12h11
